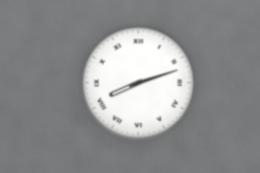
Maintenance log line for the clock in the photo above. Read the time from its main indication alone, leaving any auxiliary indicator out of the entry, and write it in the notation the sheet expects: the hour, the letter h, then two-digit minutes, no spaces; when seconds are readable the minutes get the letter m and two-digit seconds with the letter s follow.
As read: 8h12
